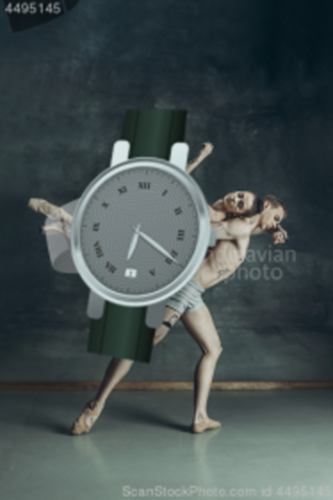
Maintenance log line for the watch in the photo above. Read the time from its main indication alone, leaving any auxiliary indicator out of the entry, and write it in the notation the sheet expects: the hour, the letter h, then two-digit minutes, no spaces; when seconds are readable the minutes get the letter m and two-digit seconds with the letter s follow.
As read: 6h20
